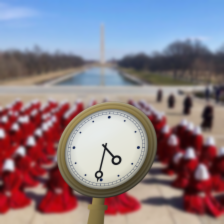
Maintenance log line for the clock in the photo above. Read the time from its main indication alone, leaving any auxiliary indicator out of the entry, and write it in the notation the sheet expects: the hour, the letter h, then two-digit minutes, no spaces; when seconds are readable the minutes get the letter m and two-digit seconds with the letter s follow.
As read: 4h31
